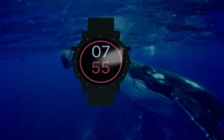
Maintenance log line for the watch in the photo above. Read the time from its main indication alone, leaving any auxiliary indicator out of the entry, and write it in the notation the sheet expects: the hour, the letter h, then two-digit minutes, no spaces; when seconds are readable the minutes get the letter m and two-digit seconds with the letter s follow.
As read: 7h55
